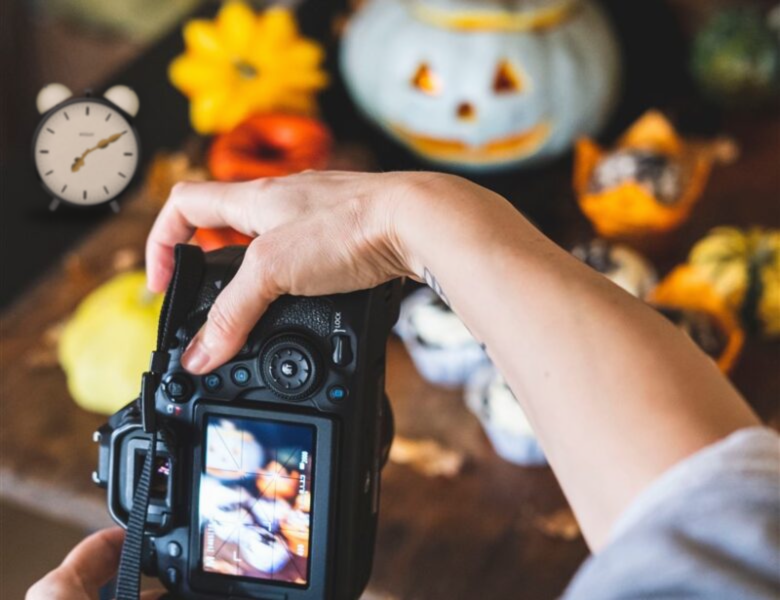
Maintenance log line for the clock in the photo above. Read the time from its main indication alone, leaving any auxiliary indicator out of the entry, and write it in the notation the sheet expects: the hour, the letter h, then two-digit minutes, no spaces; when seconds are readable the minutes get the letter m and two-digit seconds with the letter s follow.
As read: 7h10
